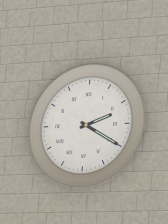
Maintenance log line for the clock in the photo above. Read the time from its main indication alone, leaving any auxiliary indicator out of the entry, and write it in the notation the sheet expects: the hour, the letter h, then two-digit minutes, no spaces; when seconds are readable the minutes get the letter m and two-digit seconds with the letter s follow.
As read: 2h20
